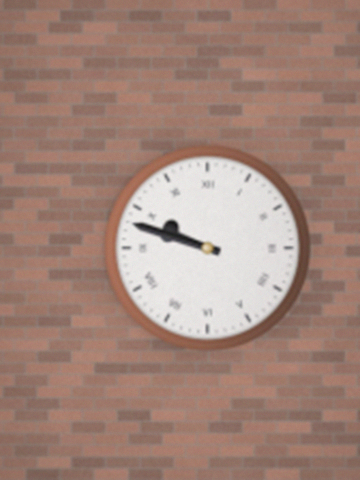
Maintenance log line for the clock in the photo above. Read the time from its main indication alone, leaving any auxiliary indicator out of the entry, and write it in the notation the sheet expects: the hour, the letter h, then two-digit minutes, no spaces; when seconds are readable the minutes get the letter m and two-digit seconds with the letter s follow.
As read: 9h48
